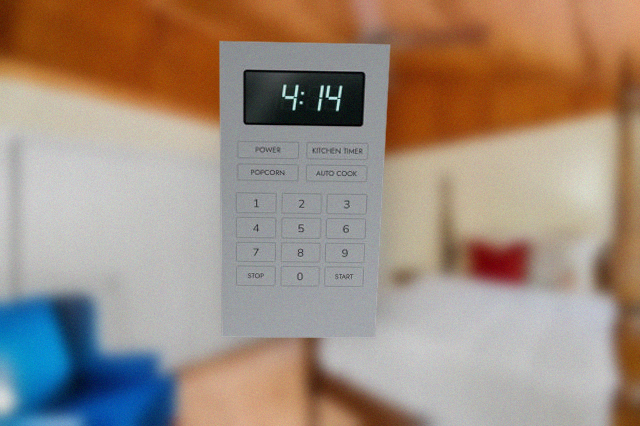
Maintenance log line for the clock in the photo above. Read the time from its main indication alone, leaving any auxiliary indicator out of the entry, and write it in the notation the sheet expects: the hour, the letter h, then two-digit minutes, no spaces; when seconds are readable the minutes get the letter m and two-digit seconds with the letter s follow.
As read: 4h14
